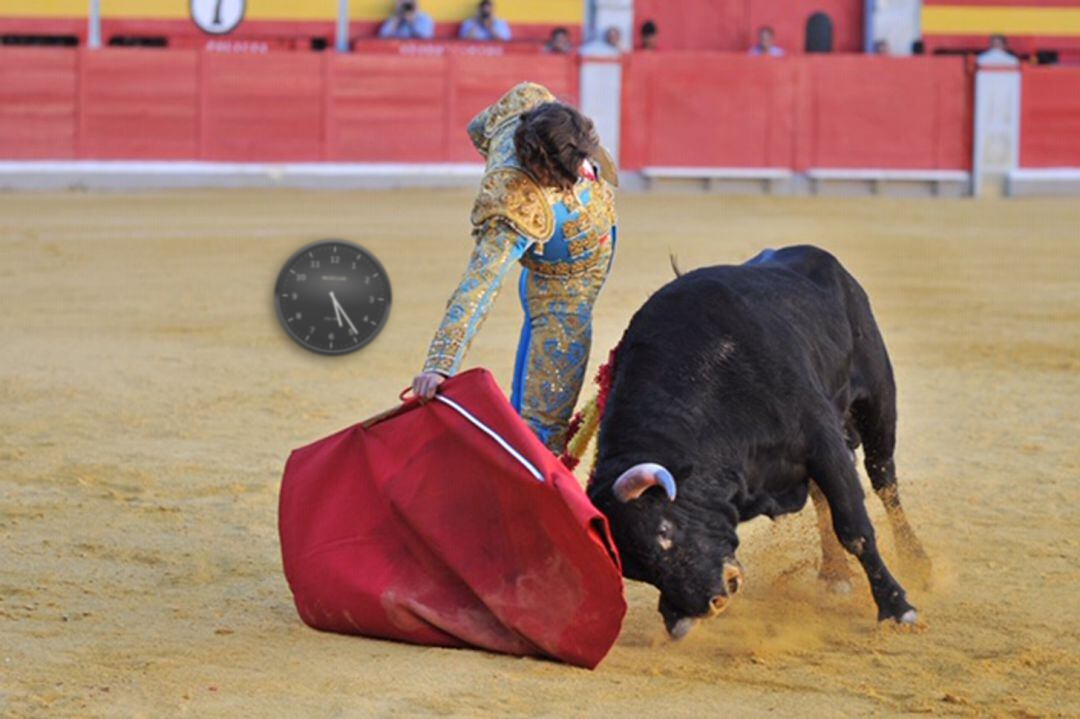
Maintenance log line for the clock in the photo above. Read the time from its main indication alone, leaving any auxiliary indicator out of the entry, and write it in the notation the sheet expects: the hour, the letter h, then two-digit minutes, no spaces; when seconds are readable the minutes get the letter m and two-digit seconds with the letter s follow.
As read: 5h24
